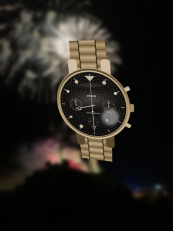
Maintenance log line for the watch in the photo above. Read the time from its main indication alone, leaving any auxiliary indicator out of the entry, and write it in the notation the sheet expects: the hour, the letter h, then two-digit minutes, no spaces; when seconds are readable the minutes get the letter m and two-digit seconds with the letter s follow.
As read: 8h30
